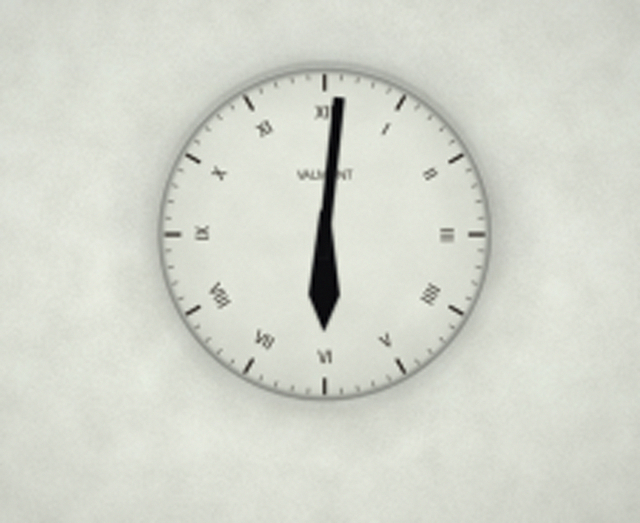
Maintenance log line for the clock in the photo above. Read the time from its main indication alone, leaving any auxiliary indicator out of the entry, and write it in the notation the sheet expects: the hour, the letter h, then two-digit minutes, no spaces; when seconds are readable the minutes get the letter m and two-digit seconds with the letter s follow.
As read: 6h01
